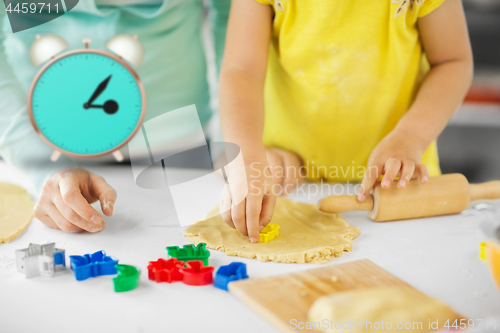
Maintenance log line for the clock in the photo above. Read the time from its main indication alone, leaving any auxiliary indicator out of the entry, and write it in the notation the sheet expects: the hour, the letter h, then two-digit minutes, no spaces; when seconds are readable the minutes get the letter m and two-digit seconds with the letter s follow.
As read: 3h06
